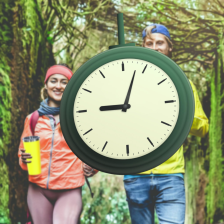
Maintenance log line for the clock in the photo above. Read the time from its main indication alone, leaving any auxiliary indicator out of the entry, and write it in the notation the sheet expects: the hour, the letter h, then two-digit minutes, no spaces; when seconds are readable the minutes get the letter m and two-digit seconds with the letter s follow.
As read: 9h03
